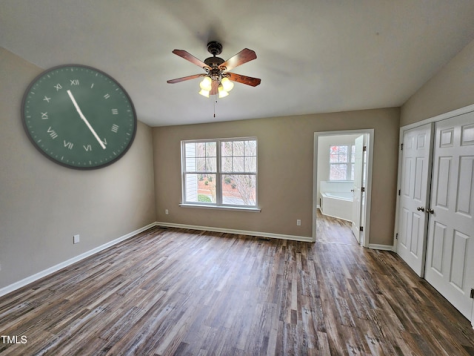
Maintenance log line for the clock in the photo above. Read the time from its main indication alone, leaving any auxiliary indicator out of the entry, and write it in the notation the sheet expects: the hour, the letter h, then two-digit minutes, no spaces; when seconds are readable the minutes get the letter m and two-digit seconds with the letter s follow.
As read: 11h26
